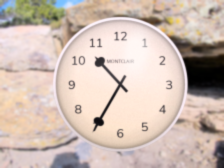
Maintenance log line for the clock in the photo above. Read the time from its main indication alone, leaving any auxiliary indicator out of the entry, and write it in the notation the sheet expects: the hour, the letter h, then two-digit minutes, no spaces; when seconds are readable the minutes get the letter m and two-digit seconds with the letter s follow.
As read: 10h35
